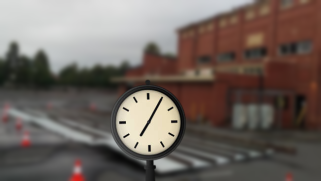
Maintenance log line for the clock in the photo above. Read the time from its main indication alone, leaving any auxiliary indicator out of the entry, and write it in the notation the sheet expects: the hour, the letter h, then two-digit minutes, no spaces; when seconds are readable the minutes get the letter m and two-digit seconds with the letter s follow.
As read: 7h05
